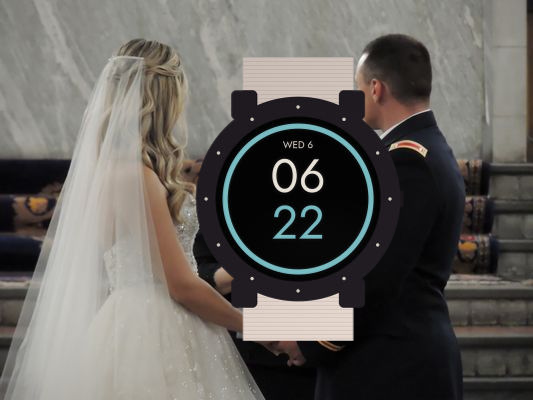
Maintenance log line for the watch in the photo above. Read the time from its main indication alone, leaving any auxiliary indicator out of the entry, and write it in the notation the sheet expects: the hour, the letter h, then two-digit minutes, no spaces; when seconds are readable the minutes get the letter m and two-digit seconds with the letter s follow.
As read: 6h22
